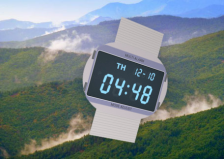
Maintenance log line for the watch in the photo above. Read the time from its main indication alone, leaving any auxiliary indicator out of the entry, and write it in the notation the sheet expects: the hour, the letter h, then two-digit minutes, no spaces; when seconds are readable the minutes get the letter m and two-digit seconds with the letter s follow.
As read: 4h48
